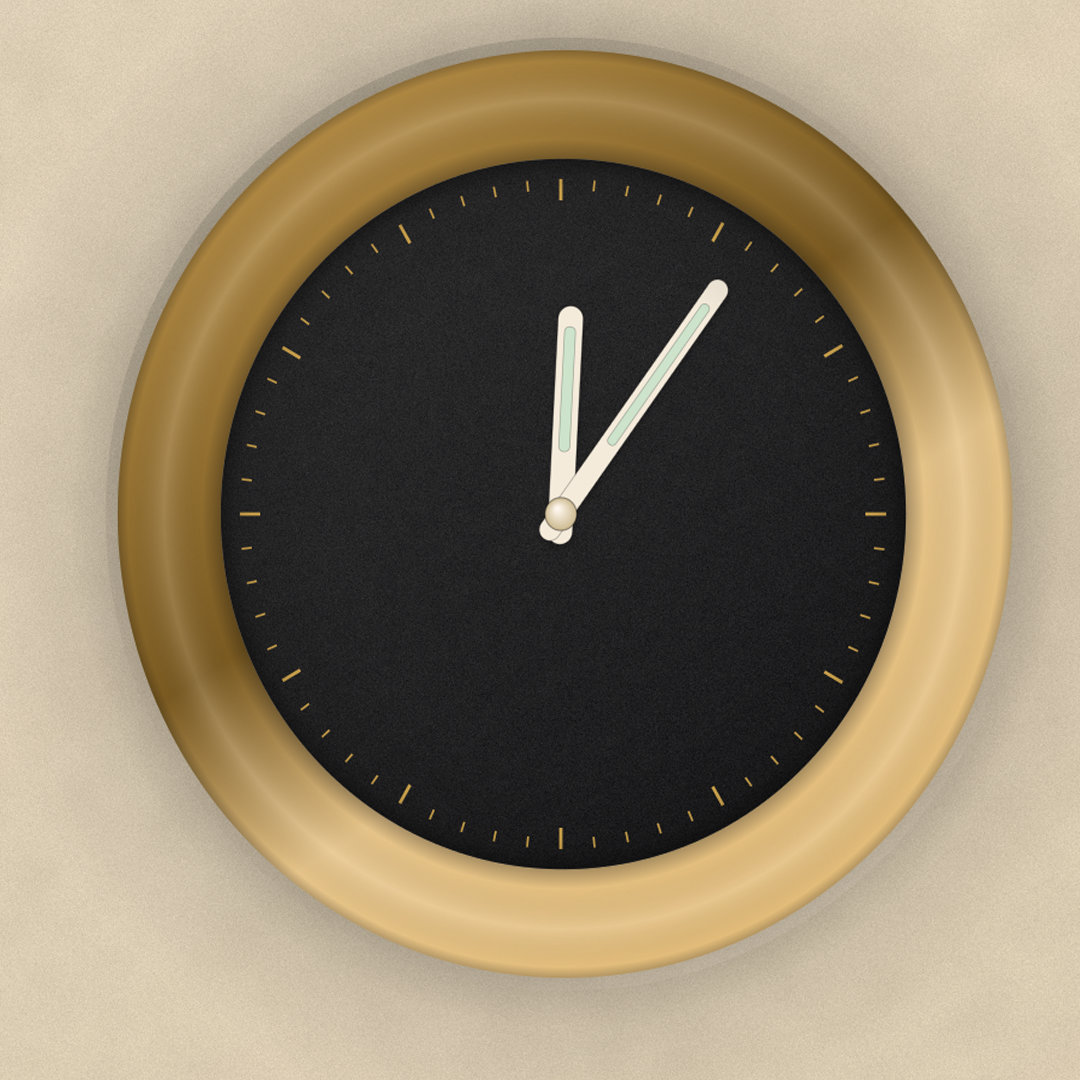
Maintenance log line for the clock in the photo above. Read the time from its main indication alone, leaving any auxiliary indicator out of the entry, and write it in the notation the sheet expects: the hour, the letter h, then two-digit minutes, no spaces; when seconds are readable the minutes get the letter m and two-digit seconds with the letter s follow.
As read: 12h06
